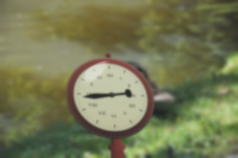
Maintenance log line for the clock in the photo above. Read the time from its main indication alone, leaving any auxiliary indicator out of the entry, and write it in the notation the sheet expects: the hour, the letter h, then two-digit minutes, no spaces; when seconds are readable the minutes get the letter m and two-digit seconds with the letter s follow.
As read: 2h44
